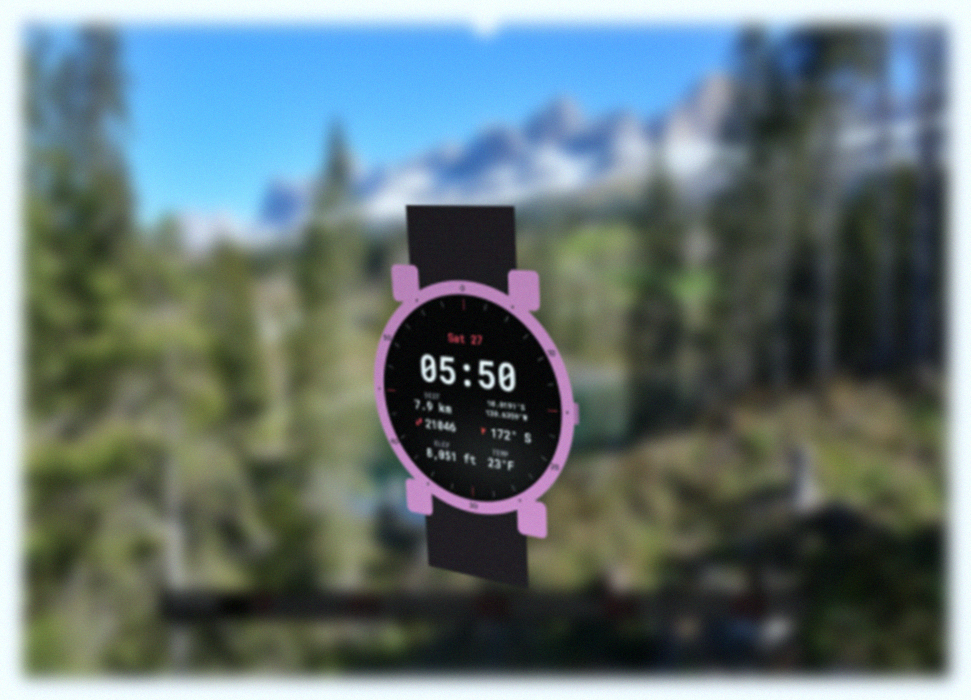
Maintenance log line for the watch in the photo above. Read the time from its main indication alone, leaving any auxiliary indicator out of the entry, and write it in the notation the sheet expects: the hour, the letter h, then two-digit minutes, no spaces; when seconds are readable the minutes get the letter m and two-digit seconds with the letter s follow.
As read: 5h50
